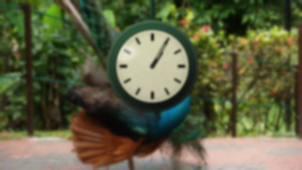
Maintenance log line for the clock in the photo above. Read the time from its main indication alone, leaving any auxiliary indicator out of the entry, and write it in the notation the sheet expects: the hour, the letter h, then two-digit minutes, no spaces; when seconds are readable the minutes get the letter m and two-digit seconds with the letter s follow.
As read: 1h05
